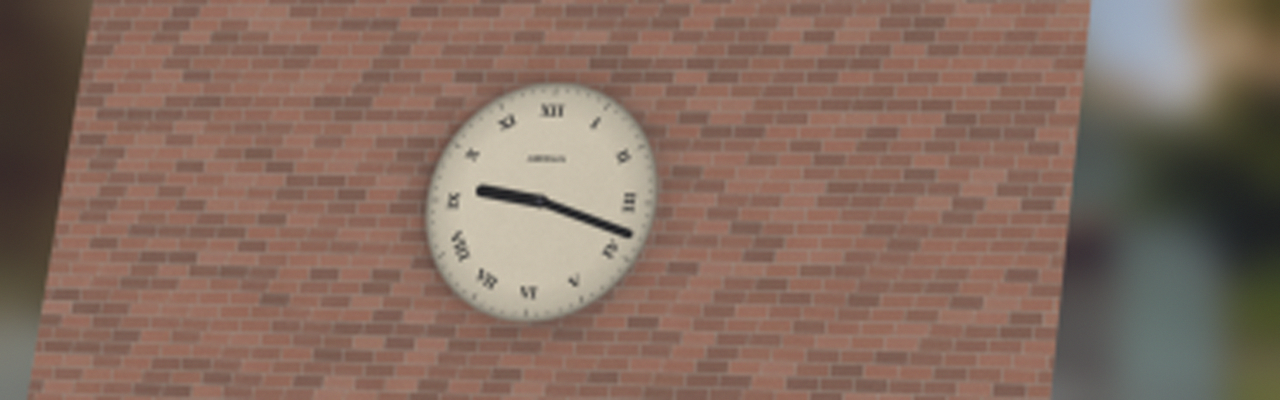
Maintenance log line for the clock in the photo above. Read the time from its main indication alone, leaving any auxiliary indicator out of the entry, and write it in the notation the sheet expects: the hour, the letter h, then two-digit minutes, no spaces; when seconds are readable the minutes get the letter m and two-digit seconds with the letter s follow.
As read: 9h18
